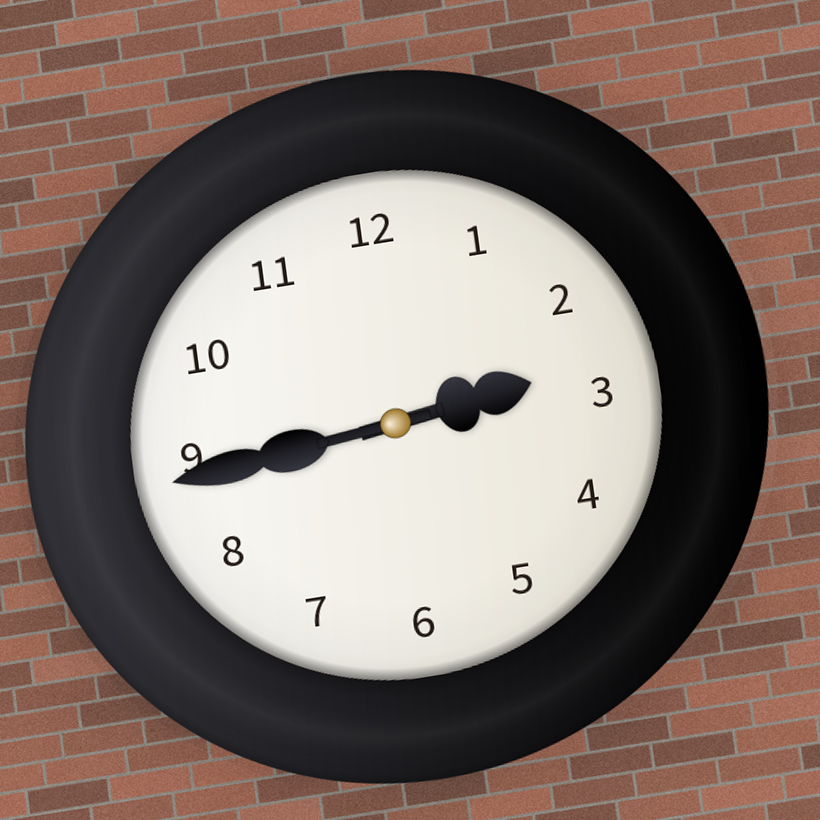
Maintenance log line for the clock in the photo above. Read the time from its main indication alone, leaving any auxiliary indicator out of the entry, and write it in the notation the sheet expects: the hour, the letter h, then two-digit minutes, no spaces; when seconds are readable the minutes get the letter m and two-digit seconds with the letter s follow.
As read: 2h44
